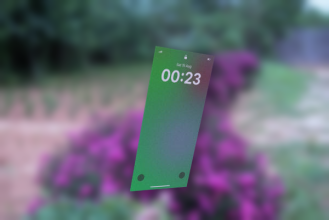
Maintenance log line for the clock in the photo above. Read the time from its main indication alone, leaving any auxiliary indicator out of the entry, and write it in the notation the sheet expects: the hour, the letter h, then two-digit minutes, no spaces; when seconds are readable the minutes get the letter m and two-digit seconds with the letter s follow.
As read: 0h23
